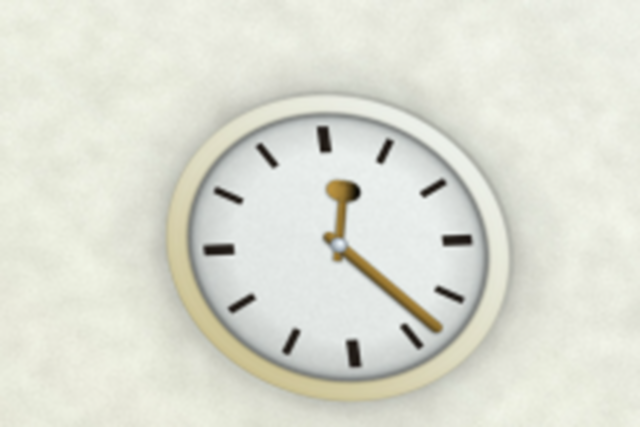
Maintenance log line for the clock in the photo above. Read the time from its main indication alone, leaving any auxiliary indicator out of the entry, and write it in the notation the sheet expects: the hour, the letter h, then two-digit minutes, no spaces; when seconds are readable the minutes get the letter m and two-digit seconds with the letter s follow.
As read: 12h23
